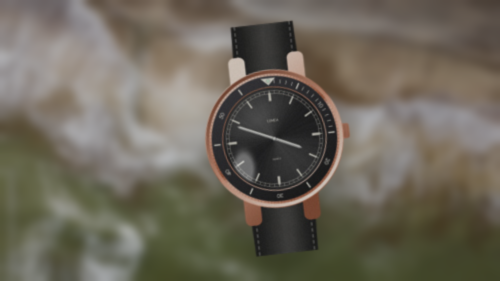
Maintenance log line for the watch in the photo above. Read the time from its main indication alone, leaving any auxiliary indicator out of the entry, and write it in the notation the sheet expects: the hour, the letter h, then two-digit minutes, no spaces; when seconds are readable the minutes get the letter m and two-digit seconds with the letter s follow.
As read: 3h49
